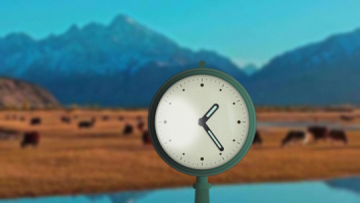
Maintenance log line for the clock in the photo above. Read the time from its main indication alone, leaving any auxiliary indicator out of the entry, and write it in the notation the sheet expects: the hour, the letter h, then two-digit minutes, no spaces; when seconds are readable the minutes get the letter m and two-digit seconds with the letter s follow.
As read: 1h24
